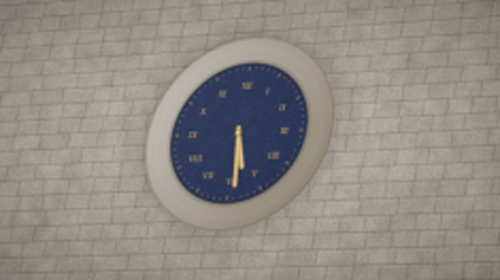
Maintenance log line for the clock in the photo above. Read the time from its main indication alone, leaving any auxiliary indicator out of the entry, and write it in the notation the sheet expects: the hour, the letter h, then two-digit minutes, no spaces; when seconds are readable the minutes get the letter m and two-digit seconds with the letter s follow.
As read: 5h29
